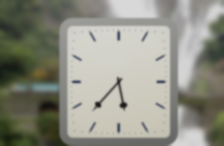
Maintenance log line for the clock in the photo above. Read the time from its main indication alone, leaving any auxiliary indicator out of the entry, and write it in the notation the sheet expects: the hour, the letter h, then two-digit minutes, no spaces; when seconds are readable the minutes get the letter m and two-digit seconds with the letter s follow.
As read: 5h37
